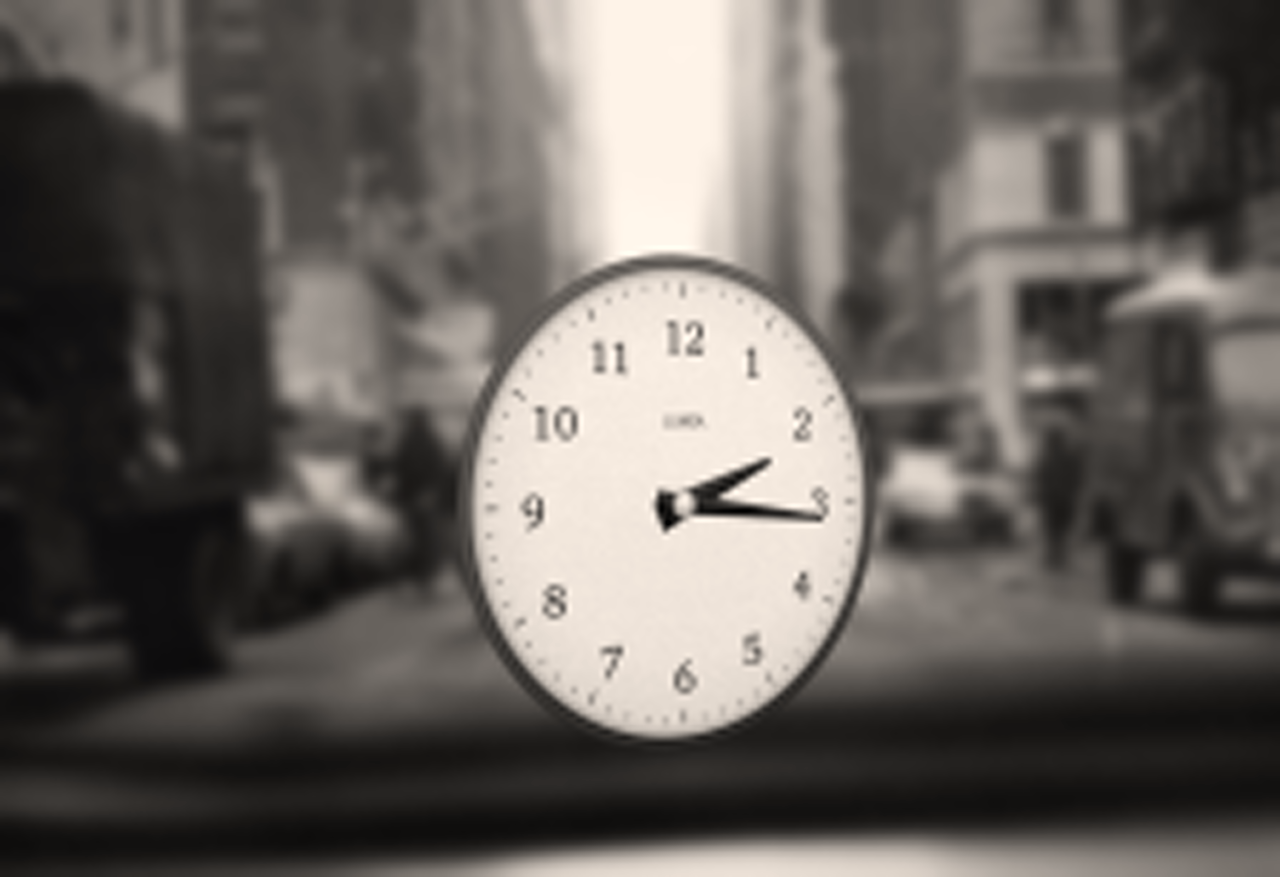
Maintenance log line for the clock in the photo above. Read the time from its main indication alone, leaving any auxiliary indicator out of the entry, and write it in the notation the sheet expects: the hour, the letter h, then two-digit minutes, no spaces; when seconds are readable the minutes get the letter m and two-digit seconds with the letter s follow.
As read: 2h16
